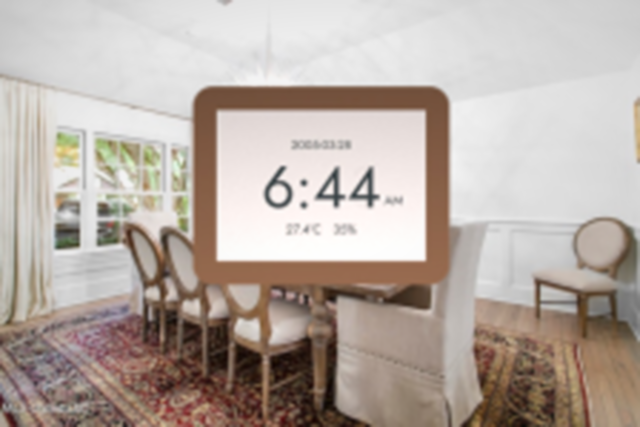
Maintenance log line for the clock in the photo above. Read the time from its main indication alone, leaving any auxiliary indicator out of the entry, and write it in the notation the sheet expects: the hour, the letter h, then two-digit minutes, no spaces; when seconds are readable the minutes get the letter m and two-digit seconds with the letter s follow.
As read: 6h44
